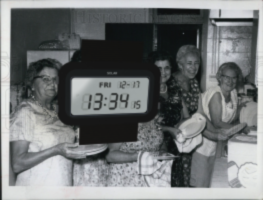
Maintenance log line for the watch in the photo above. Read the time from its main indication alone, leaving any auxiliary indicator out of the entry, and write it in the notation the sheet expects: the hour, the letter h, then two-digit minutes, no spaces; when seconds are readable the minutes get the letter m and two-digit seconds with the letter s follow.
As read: 13h34
